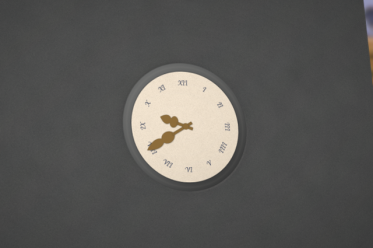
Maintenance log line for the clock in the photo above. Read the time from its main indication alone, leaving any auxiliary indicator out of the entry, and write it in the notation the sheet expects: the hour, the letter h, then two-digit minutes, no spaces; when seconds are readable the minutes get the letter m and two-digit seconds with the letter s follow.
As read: 9h40
